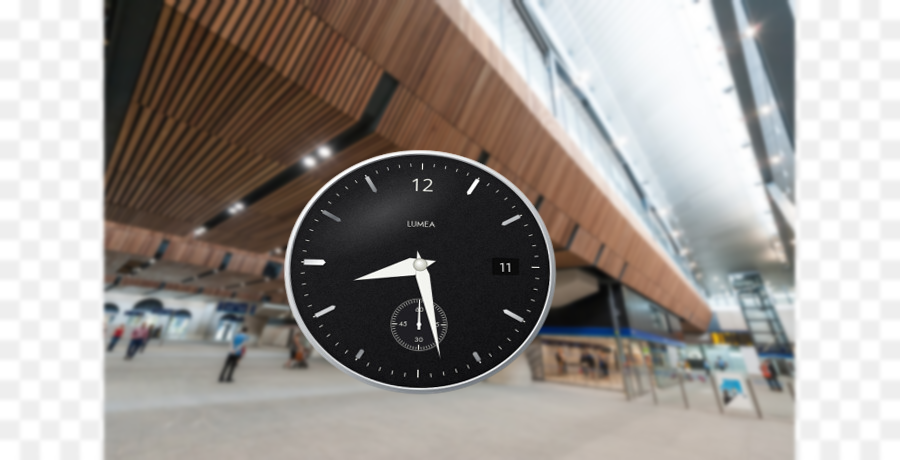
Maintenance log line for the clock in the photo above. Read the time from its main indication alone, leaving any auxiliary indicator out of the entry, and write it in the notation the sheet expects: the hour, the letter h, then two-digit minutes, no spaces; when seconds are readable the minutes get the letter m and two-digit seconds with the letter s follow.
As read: 8h28
